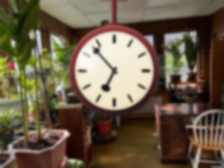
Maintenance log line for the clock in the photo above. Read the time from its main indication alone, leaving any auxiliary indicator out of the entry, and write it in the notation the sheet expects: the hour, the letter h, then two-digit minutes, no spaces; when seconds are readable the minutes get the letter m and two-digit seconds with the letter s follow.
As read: 6h53
